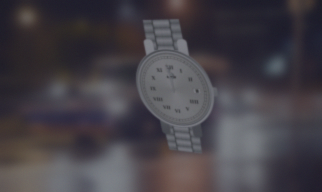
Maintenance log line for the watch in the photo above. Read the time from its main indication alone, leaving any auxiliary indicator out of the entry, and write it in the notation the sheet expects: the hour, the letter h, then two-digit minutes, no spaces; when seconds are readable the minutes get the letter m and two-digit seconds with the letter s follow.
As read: 11h59
